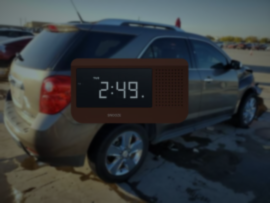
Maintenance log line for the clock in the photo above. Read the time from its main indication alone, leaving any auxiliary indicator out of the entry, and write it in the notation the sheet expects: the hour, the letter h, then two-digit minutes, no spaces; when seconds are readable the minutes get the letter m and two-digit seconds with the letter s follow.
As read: 2h49
